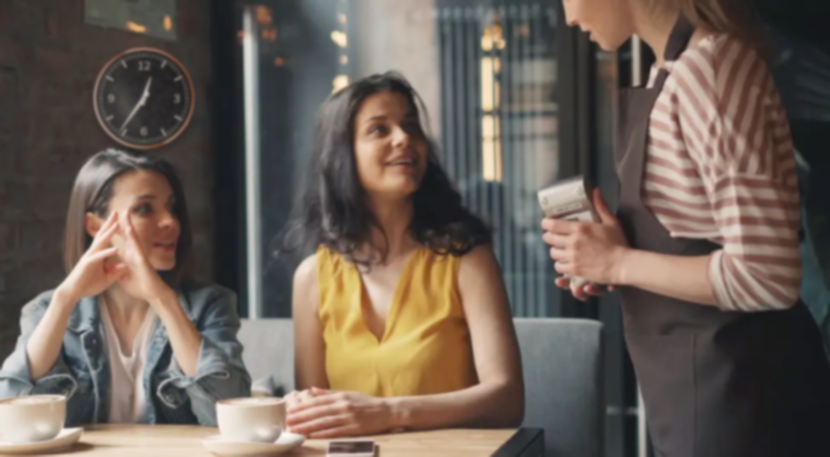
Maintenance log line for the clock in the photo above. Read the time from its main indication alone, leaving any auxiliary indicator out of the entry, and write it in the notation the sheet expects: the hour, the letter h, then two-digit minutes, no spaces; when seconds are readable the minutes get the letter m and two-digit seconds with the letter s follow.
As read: 12h36
